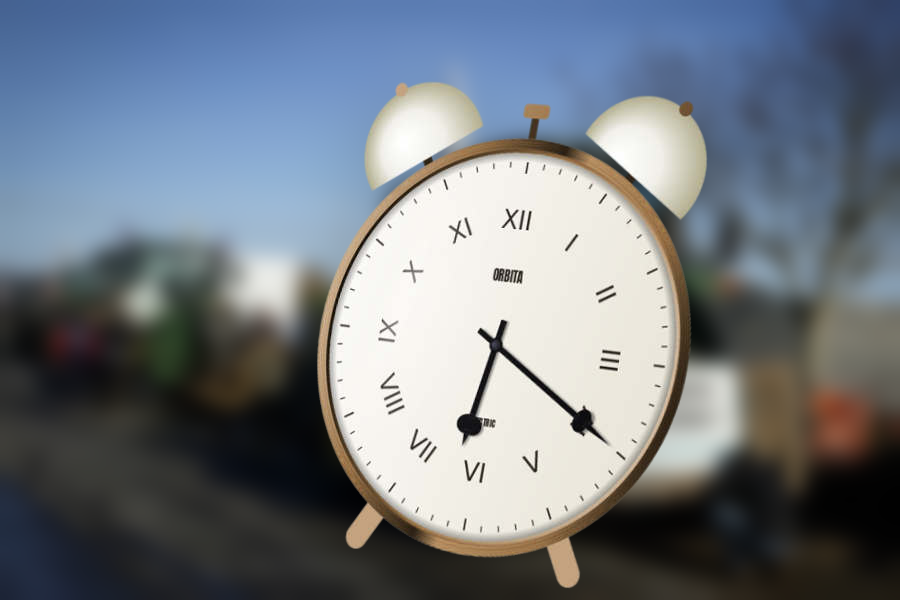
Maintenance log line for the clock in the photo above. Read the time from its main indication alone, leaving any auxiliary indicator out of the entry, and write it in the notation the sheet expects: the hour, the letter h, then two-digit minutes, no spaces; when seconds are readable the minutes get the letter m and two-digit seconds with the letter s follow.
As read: 6h20
